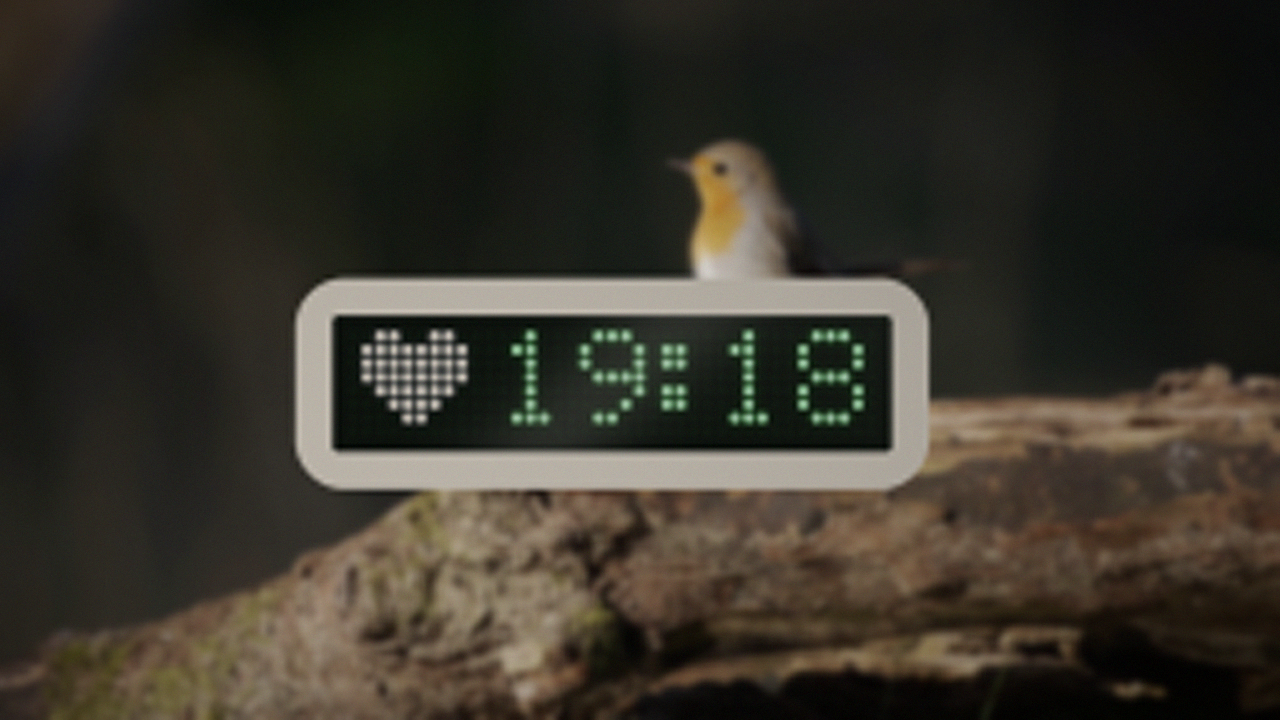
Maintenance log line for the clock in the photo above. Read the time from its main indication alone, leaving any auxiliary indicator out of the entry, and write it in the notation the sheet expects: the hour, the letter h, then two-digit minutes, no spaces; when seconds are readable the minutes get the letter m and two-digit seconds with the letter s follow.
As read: 19h18
